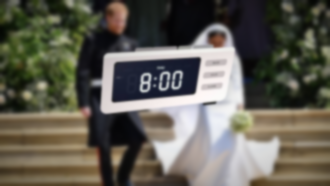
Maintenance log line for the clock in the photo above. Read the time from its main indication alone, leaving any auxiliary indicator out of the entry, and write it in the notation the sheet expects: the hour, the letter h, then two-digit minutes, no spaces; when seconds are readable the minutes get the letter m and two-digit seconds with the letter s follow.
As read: 8h00
